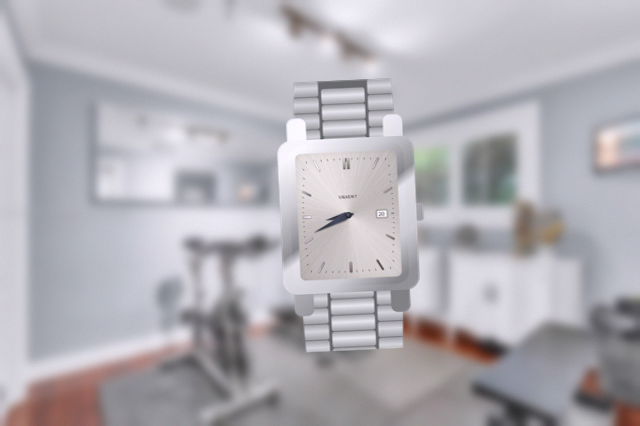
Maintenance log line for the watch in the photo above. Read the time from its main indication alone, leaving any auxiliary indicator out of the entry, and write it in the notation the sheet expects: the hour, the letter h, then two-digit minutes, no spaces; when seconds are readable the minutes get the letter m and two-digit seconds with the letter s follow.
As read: 8h41
